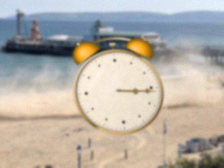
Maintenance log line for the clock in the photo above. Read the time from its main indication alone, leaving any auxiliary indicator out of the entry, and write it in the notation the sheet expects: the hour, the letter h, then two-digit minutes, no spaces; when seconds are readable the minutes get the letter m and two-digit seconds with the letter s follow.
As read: 3h16
